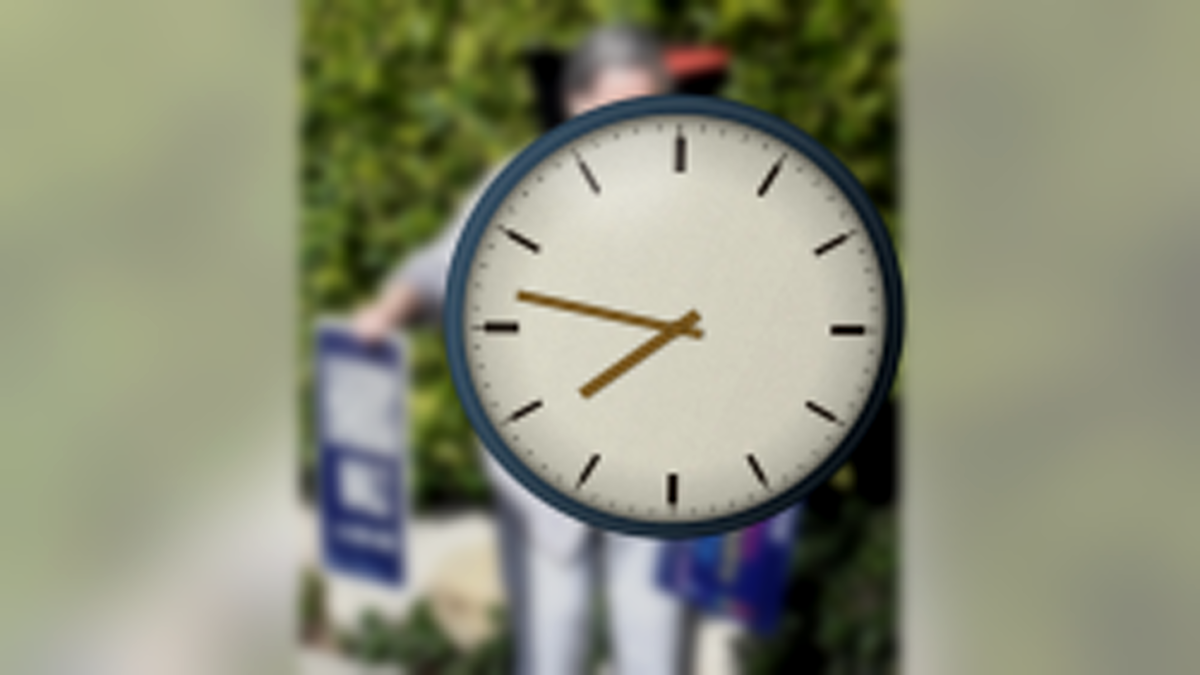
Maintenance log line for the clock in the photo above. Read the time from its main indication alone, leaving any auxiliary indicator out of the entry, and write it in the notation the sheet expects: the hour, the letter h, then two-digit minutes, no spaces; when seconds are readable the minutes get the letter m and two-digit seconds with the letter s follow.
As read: 7h47
